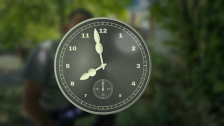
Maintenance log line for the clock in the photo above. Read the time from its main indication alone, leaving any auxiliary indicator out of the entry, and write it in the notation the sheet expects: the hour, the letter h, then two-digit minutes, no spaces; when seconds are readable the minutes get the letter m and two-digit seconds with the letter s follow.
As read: 7h58
